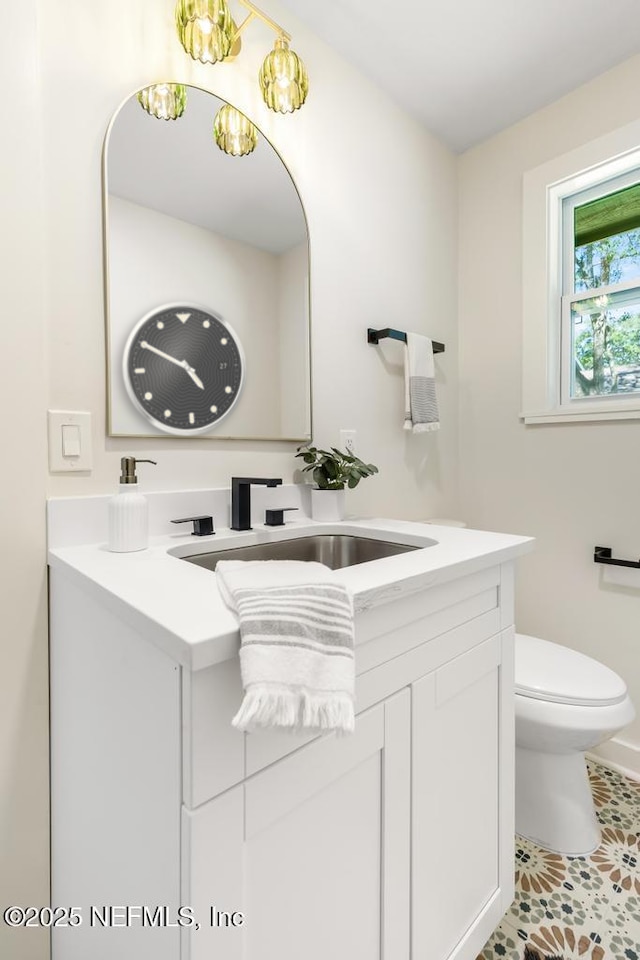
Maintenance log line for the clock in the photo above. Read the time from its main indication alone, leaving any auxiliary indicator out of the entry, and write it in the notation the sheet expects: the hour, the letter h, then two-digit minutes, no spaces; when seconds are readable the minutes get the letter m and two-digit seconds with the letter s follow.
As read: 4h50
